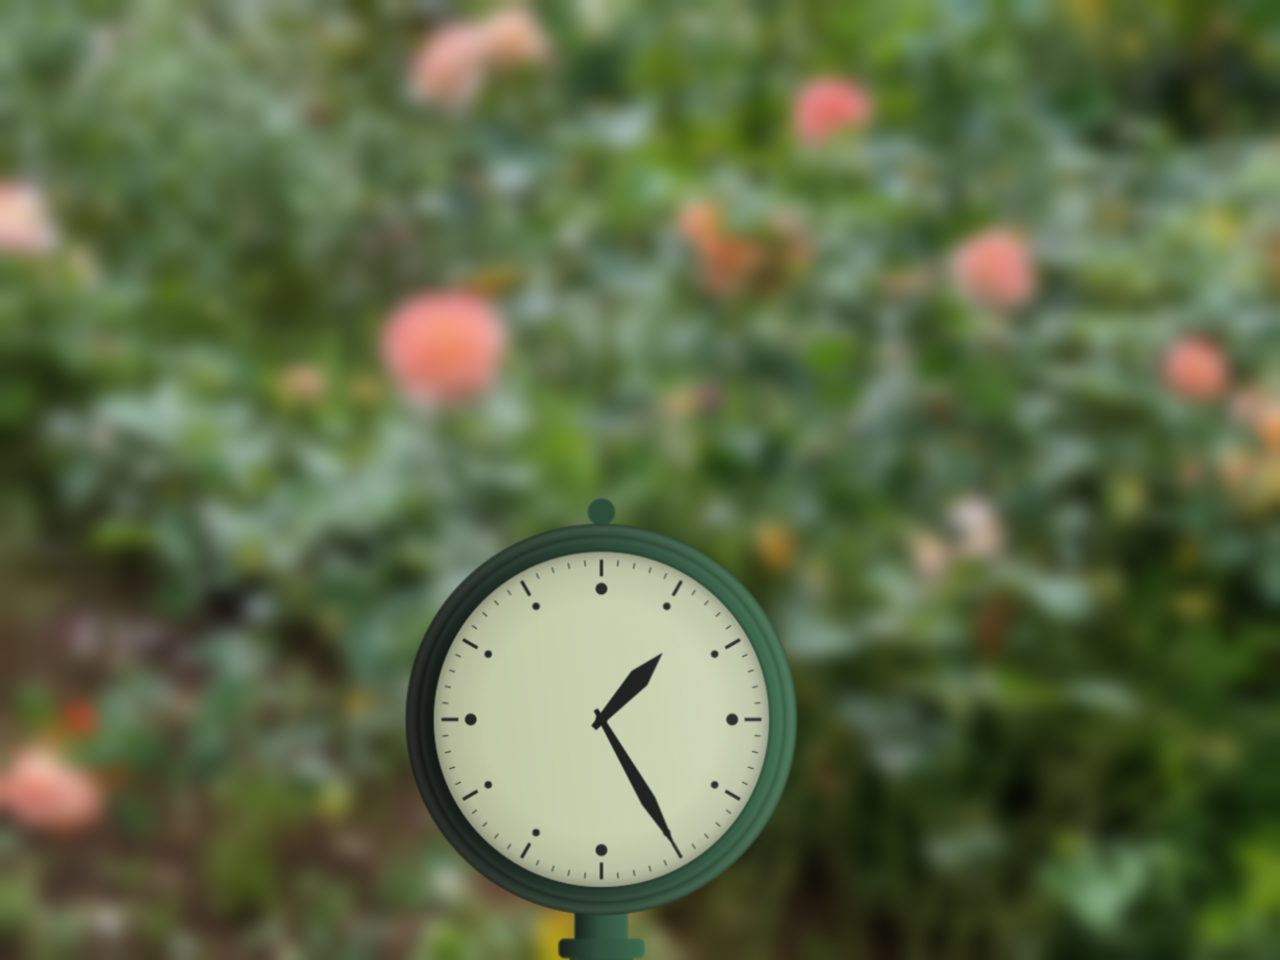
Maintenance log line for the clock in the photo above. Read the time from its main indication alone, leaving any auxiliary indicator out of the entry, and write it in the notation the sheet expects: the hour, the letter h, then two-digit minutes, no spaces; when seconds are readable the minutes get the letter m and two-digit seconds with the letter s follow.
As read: 1h25
